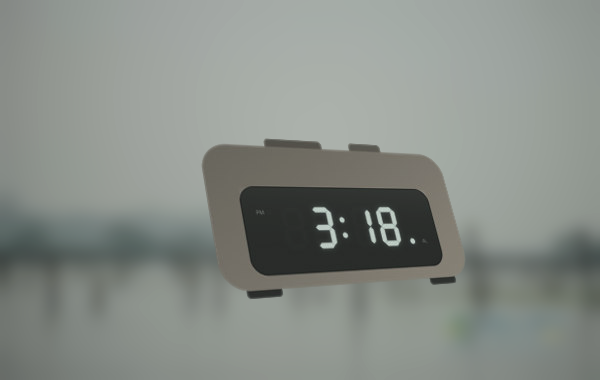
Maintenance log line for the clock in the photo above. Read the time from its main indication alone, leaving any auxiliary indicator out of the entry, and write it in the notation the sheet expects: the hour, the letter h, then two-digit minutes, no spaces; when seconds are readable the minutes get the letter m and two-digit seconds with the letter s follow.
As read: 3h18
